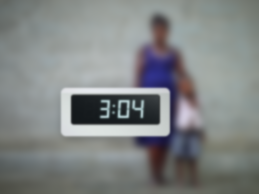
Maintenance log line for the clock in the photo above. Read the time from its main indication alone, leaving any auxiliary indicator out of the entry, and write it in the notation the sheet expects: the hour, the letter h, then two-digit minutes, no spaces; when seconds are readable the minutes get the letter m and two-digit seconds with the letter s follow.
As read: 3h04
